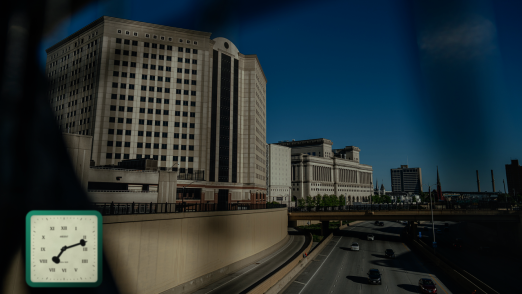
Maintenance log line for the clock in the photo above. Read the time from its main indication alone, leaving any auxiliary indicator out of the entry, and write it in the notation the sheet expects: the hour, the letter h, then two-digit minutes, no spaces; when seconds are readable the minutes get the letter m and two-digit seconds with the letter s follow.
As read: 7h12
